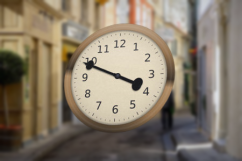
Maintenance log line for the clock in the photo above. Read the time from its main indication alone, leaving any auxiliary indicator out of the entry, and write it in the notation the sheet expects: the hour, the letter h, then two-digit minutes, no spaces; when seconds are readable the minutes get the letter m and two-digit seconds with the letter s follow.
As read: 3h49
